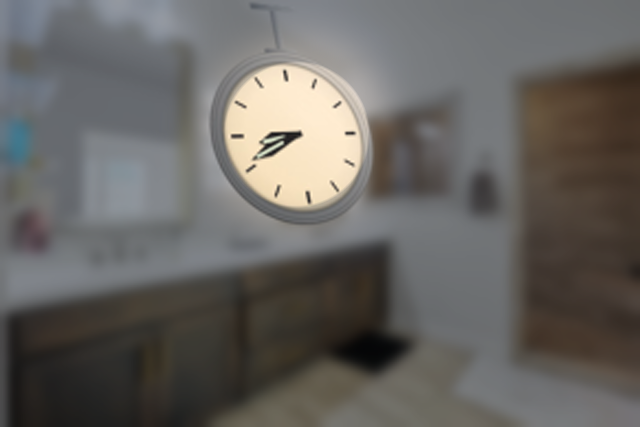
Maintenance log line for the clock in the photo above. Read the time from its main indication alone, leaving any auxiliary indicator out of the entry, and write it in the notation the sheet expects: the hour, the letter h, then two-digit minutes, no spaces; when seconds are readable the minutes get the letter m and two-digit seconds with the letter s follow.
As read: 8h41
